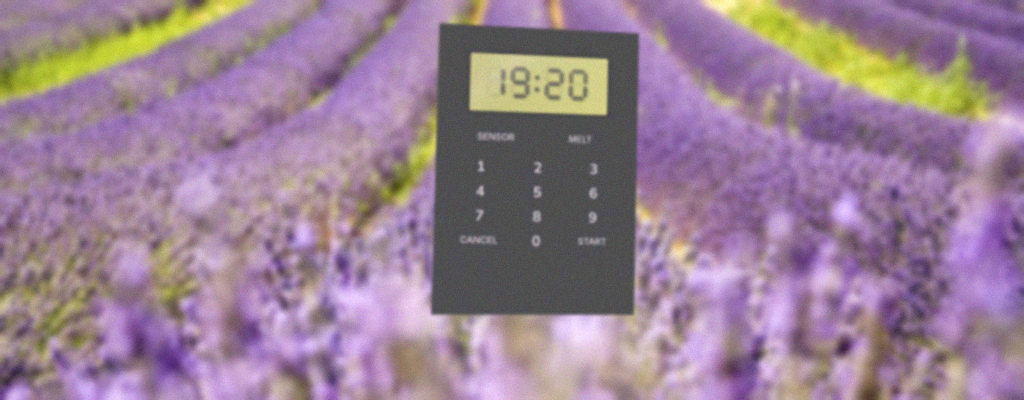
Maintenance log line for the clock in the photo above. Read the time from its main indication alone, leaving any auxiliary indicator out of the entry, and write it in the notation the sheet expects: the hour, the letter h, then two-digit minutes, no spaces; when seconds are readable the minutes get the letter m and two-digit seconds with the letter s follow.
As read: 19h20
